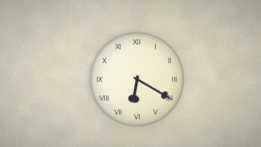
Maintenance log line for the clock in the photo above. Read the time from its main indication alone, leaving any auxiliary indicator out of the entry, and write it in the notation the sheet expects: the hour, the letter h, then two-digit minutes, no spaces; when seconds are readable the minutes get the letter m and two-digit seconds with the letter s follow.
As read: 6h20
